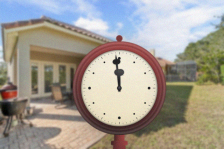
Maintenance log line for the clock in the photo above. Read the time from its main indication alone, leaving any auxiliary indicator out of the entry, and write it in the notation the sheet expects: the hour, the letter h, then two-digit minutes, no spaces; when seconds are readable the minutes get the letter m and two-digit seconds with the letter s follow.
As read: 11h59
